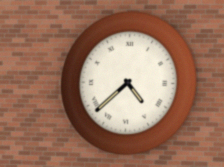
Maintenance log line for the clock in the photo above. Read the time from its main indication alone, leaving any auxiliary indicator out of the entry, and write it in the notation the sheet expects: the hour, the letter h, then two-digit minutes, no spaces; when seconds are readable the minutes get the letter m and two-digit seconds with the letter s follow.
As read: 4h38
